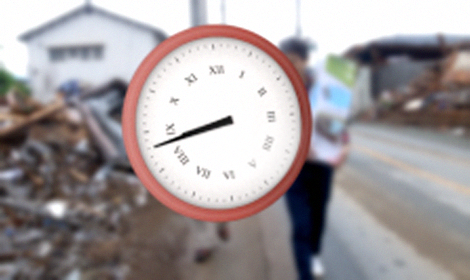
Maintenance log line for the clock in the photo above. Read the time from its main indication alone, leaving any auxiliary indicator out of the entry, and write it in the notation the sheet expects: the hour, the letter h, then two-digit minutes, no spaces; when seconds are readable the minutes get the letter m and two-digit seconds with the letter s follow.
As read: 8h43
